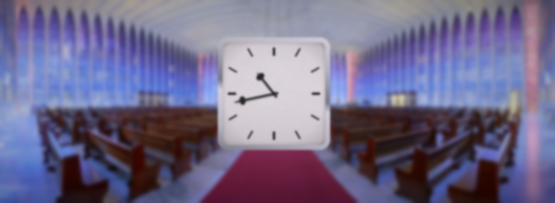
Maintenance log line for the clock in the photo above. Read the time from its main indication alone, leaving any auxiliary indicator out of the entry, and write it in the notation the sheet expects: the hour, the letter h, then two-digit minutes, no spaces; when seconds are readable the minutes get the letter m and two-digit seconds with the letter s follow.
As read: 10h43
